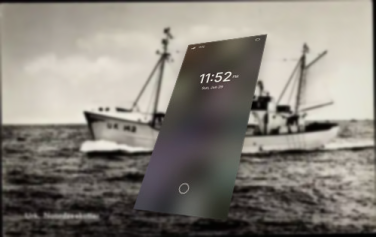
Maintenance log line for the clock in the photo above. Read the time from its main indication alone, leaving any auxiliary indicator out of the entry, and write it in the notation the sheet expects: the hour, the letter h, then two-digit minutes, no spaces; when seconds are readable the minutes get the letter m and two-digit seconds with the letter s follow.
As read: 11h52
